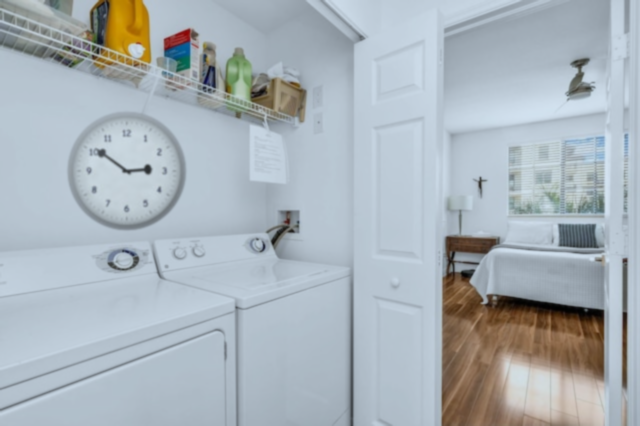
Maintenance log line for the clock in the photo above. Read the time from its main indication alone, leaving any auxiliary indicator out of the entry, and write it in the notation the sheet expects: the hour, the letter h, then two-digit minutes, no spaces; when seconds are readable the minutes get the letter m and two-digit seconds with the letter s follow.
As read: 2h51
